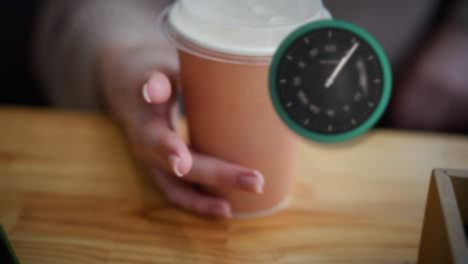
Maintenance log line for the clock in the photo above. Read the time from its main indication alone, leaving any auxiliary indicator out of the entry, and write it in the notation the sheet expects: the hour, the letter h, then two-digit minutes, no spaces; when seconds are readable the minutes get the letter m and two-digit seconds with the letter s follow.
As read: 1h06
